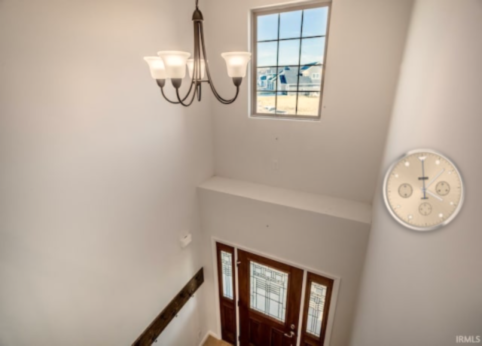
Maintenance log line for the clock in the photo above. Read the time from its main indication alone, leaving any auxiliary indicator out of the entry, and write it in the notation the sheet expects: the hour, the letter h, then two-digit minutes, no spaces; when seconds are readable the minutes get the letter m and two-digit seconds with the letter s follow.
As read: 4h08
